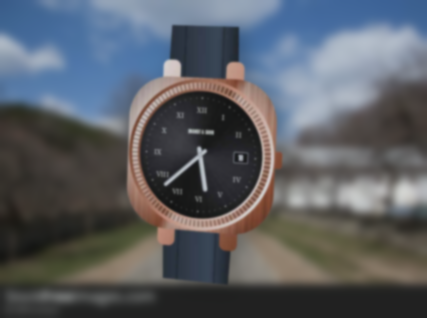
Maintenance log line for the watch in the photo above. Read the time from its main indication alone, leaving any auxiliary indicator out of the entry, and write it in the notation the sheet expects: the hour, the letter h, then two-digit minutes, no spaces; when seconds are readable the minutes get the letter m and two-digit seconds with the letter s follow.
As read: 5h38
